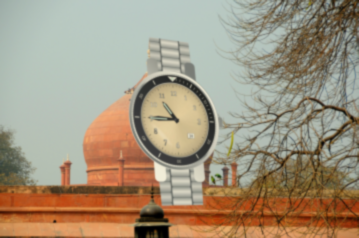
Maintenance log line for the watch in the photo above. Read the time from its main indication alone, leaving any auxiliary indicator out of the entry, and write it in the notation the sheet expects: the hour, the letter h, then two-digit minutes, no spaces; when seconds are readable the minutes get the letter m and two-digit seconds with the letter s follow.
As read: 10h45
